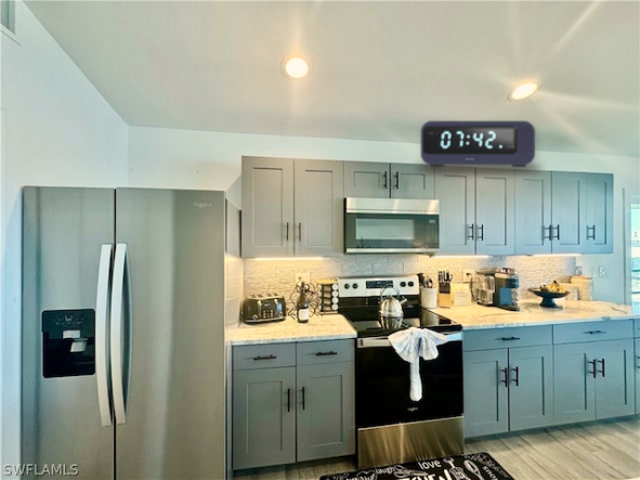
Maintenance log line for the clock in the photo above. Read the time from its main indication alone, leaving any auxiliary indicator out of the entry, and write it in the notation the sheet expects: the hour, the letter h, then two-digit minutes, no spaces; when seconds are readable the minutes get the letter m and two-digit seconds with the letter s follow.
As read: 7h42
